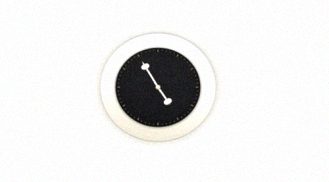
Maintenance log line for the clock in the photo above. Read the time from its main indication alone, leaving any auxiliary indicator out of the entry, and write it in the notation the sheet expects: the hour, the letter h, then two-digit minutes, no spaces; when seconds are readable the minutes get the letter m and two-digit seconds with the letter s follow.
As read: 4h55
